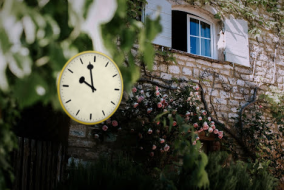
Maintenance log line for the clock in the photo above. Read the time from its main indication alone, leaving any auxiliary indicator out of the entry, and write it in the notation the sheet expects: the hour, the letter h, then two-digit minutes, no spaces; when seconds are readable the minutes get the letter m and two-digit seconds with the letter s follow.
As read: 9h58
